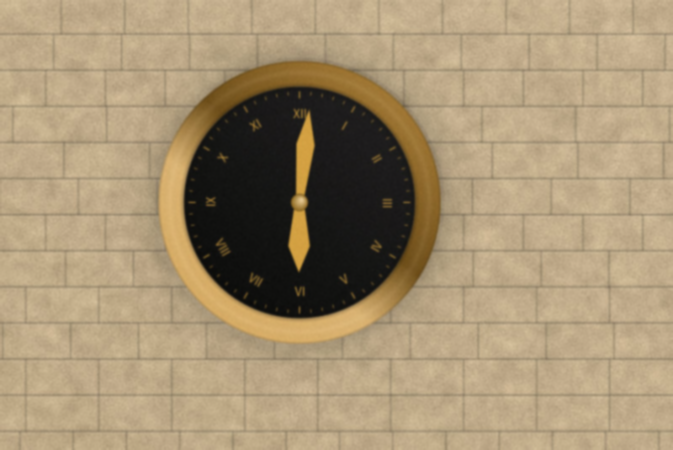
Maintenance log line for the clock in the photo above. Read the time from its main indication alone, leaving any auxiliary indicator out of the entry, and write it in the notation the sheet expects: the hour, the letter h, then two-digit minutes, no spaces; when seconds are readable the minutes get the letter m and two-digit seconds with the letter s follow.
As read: 6h01
